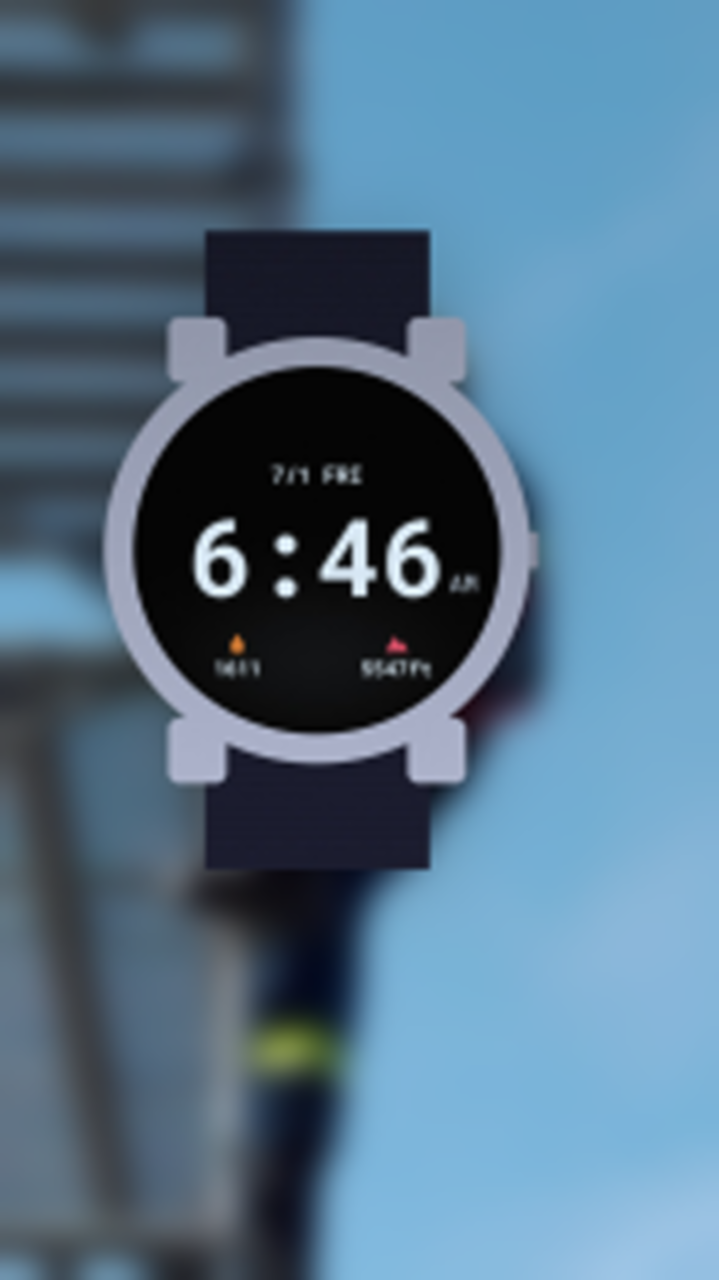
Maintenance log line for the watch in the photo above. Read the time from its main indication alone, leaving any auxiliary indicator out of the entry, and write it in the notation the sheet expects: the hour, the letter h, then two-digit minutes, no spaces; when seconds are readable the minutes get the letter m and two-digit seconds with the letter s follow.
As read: 6h46
